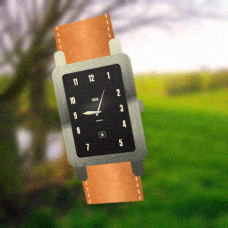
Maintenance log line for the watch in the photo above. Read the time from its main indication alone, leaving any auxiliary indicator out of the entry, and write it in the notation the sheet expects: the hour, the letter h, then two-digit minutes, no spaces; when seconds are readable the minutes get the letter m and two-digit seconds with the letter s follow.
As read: 9h05
